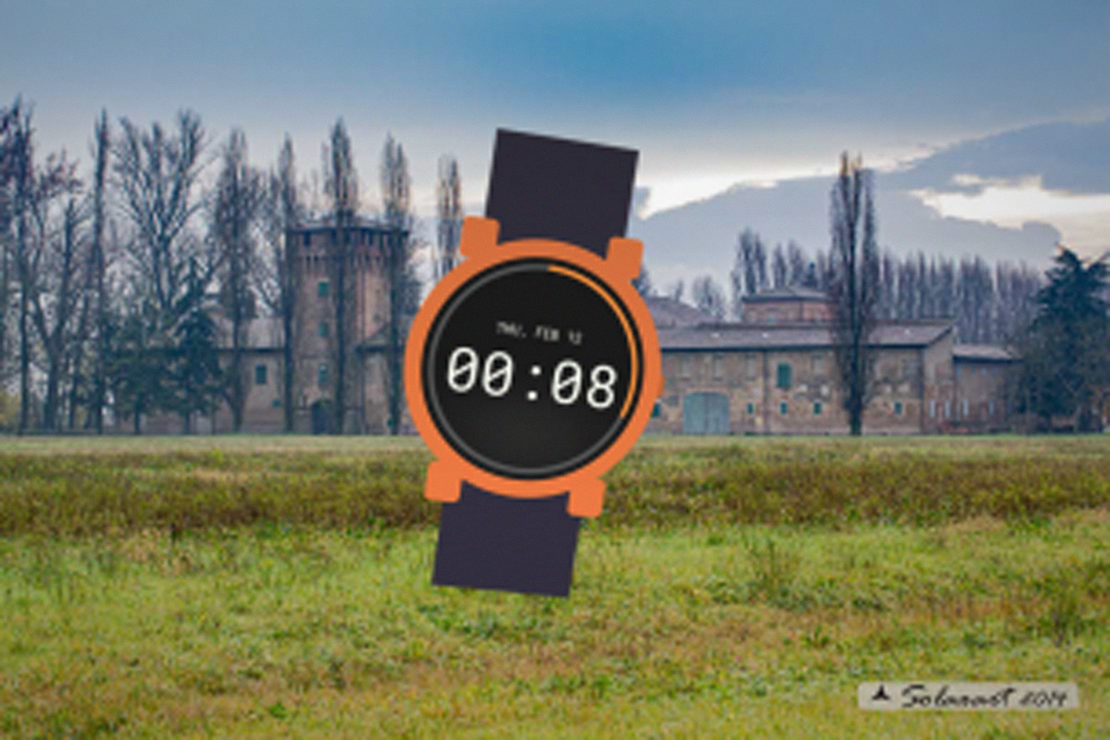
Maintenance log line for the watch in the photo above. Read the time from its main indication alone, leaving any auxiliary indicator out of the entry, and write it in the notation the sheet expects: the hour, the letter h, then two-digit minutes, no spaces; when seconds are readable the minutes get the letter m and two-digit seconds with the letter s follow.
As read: 0h08
